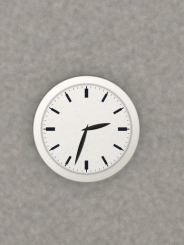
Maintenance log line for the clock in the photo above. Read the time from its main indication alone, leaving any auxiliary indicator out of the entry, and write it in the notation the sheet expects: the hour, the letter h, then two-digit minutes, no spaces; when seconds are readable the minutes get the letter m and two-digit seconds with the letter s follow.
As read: 2h33
